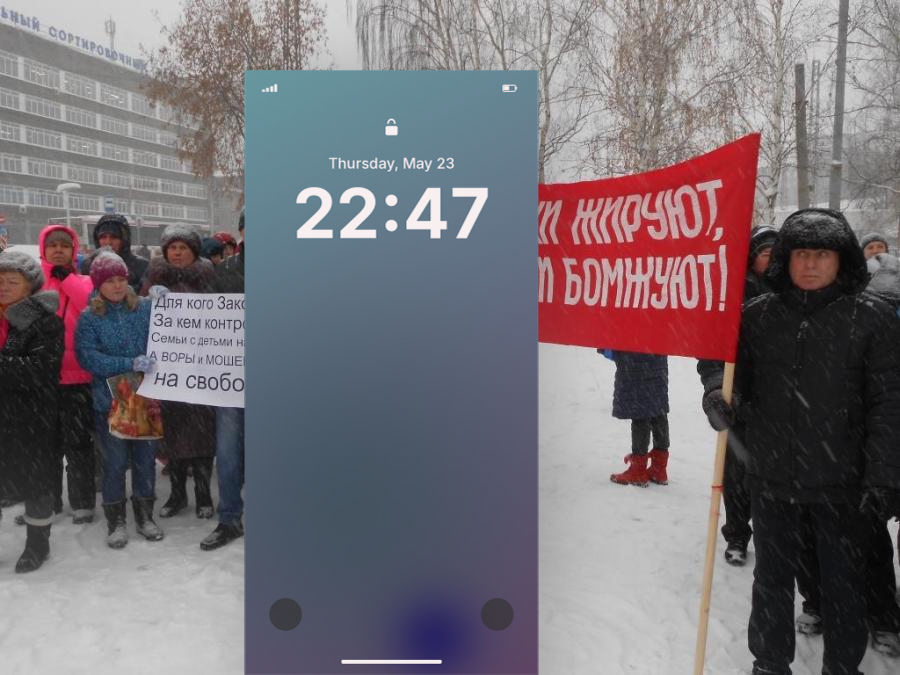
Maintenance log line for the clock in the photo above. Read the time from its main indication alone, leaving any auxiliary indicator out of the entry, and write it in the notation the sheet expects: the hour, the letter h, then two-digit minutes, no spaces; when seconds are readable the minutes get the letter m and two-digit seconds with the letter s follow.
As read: 22h47
